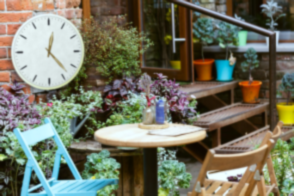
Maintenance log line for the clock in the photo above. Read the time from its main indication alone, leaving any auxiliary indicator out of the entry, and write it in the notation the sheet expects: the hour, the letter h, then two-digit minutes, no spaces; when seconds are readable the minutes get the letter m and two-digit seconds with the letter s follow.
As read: 12h23
